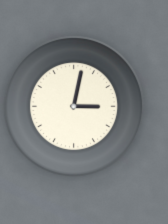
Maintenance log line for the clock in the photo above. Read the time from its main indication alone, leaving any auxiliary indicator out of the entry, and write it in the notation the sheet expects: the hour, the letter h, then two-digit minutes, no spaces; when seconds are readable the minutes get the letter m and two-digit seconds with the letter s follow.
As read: 3h02
